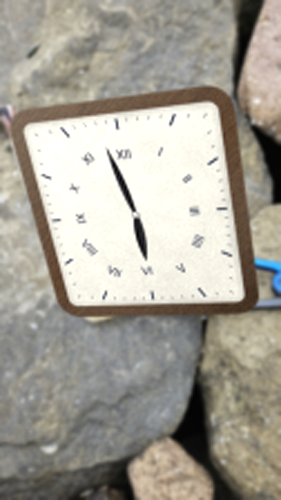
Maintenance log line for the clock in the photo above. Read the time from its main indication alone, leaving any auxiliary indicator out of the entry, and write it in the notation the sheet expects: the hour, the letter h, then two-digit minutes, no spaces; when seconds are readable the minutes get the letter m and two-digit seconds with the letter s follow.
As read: 5h58
